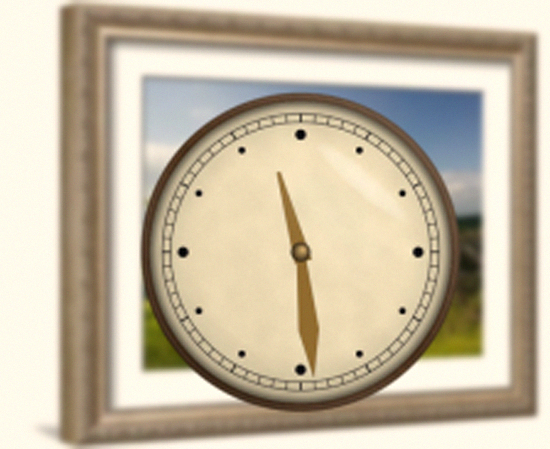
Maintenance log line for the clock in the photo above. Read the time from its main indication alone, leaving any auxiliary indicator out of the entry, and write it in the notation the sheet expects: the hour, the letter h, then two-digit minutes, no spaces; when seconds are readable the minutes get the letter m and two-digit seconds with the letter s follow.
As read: 11h29
